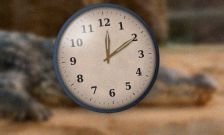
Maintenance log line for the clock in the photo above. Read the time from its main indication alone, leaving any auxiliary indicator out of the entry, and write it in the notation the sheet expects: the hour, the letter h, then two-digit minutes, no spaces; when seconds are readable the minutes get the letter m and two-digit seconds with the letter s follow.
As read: 12h10
